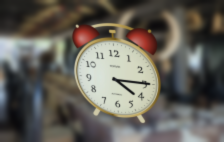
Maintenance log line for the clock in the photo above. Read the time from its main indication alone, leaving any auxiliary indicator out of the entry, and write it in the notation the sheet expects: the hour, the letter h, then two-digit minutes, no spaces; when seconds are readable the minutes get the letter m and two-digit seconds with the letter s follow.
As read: 4h15
